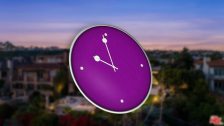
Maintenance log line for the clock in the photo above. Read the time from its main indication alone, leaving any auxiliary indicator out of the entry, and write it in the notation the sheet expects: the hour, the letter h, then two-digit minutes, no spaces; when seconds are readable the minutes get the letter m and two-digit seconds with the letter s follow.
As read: 9h59
